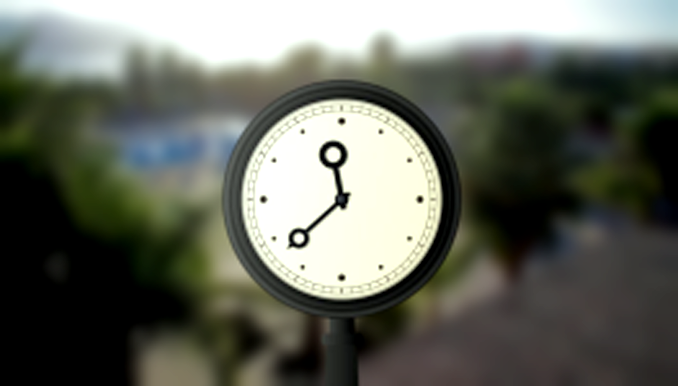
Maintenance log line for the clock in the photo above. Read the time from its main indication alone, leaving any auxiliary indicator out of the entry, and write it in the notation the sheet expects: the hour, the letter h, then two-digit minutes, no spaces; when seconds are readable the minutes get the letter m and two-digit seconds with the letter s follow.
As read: 11h38
